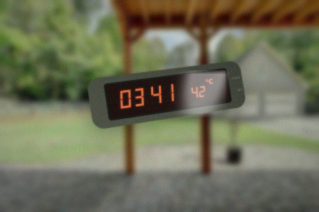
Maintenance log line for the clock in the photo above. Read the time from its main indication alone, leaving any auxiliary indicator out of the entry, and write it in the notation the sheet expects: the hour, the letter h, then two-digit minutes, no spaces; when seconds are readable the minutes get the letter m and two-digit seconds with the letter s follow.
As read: 3h41
